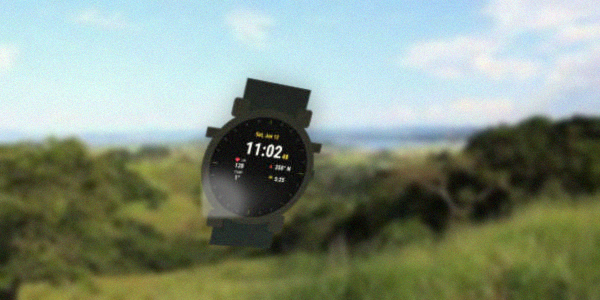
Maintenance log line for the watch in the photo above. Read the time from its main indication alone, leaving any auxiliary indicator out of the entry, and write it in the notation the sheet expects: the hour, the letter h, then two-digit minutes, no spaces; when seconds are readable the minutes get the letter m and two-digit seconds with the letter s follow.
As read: 11h02
